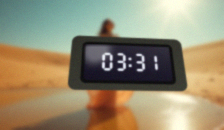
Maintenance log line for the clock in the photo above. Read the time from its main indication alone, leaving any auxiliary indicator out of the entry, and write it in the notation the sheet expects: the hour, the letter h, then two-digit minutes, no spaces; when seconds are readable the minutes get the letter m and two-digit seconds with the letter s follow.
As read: 3h31
